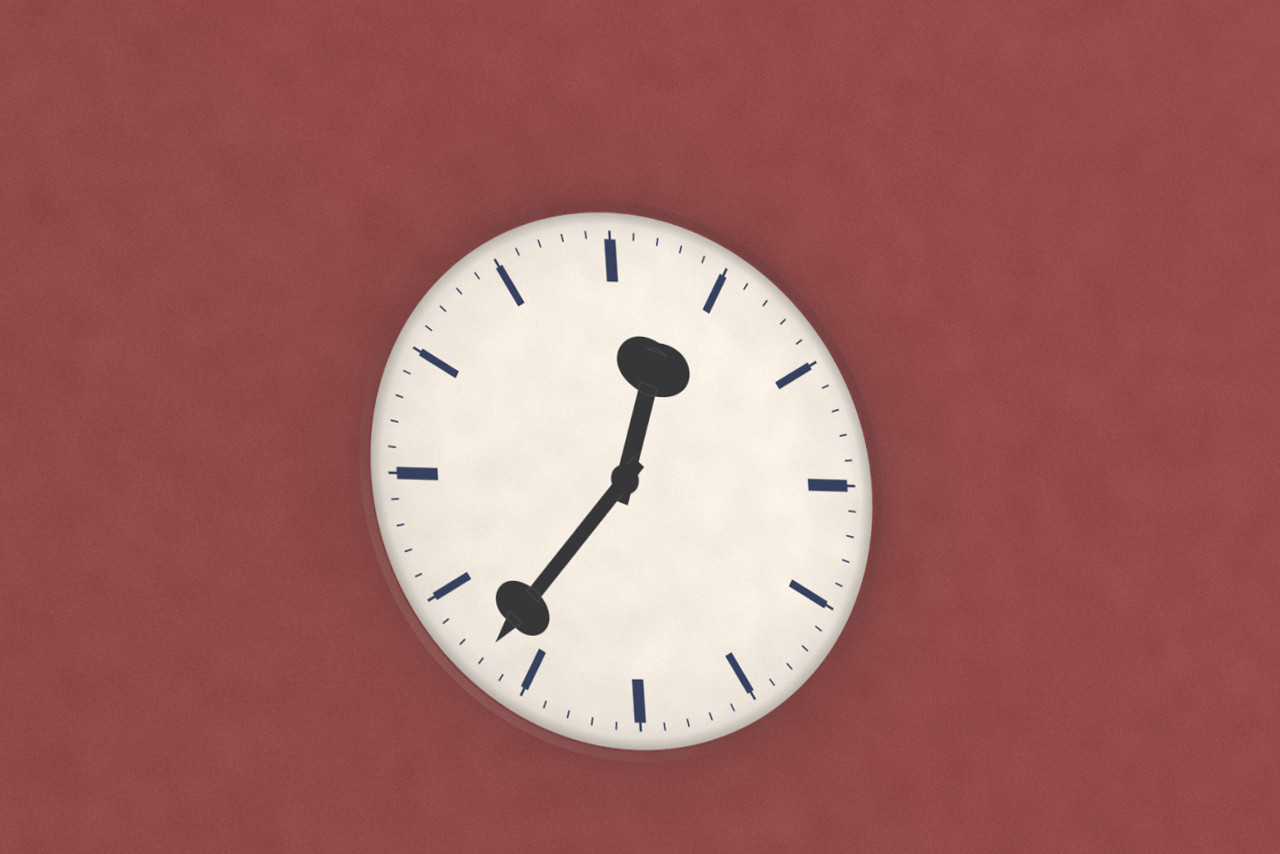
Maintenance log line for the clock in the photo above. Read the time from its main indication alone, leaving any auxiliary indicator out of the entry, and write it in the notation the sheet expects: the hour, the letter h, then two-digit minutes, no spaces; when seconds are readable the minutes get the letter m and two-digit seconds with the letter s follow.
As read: 12h37
